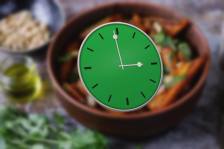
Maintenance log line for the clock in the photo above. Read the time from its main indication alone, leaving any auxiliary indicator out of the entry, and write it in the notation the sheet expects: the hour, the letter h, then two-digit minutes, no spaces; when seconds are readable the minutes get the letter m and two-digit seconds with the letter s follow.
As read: 2h59
